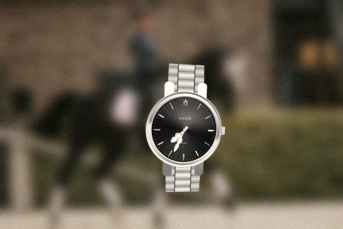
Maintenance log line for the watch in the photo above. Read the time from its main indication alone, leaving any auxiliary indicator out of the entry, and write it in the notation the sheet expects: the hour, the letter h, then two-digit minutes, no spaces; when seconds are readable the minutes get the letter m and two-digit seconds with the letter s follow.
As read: 7h34
